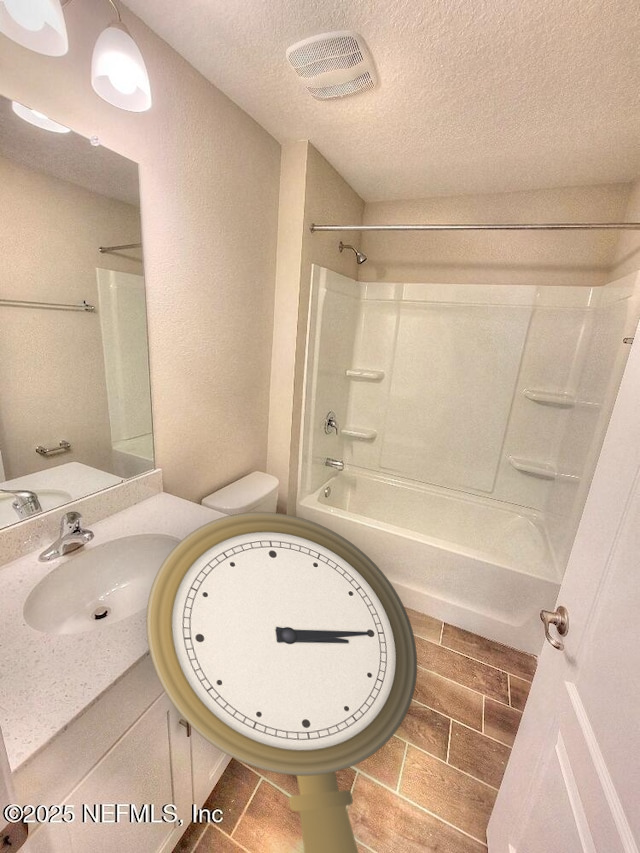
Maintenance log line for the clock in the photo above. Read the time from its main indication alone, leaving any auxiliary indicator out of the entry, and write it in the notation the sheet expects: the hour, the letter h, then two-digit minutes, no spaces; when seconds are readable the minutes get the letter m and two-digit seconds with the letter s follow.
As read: 3h15
